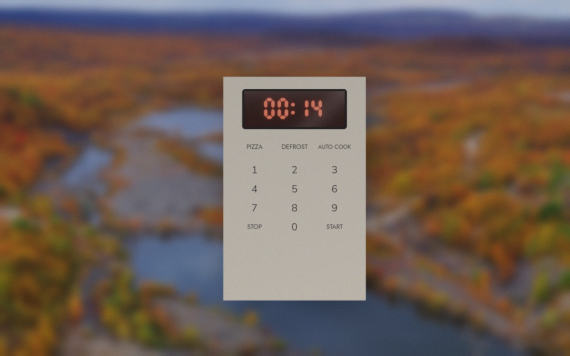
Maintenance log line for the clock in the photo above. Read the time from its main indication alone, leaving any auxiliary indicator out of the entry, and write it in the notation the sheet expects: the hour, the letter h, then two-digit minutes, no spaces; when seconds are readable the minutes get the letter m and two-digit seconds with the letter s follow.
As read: 0h14
